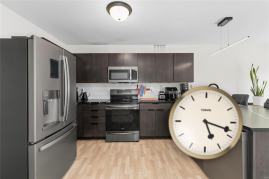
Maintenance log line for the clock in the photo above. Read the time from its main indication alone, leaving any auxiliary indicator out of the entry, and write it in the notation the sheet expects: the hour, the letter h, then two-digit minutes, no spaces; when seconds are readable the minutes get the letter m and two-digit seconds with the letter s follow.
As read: 5h18
